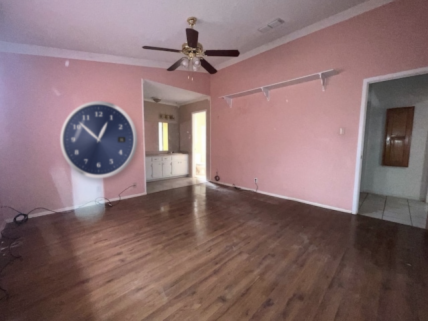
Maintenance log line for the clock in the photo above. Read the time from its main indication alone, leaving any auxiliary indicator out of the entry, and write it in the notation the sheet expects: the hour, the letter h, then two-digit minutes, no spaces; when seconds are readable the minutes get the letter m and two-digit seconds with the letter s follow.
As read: 12h52
